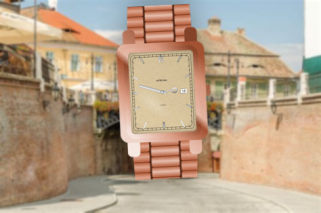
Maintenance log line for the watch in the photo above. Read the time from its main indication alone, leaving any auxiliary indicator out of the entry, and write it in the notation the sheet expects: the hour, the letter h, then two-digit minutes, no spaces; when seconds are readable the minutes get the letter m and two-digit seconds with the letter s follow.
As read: 2h48
